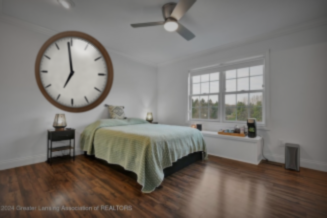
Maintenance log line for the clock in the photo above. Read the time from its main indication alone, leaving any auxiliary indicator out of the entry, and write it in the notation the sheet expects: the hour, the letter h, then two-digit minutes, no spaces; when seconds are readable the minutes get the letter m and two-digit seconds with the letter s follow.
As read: 6h59
